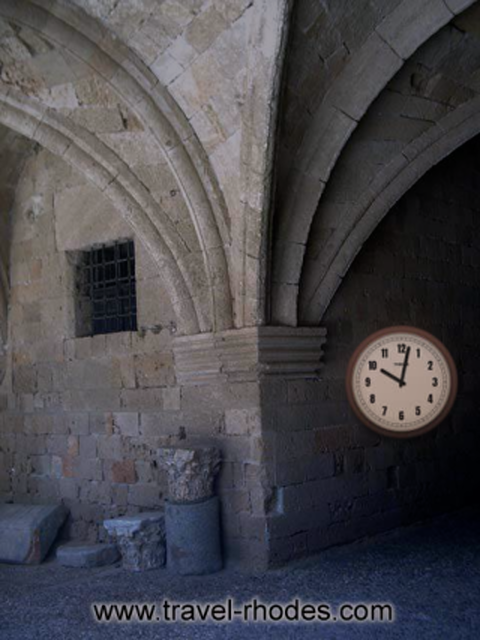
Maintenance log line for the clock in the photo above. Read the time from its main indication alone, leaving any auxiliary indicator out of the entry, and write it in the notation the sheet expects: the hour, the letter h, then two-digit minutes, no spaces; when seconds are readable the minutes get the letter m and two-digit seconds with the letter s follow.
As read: 10h02
